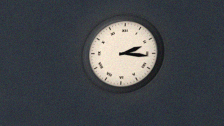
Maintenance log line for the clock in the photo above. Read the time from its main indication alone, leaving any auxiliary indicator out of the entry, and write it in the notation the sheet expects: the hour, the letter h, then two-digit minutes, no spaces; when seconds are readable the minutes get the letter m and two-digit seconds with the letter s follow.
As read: 2h16
